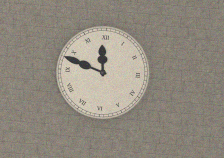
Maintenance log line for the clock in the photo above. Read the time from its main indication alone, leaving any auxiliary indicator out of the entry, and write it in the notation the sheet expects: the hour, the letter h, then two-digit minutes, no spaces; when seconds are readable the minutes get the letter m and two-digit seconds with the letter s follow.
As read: 11h48
